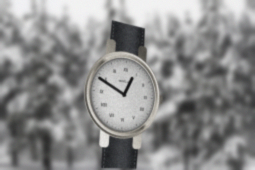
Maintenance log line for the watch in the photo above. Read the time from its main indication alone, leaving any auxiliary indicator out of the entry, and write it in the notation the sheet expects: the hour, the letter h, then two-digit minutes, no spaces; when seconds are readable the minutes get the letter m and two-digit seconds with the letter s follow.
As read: 12h49
